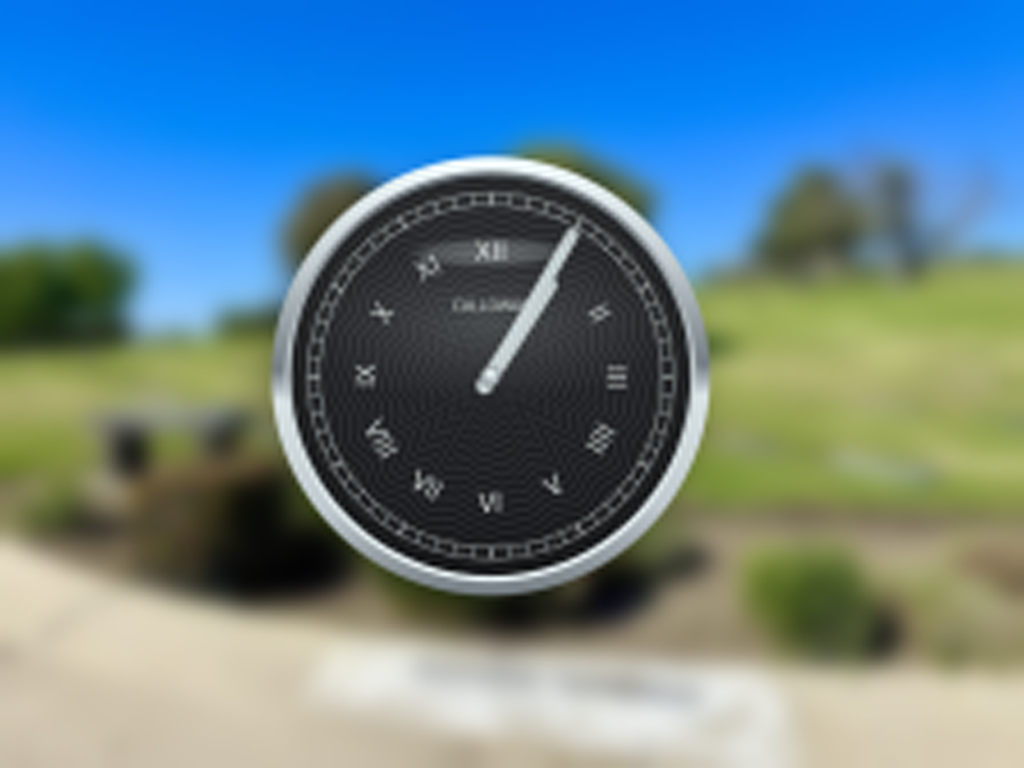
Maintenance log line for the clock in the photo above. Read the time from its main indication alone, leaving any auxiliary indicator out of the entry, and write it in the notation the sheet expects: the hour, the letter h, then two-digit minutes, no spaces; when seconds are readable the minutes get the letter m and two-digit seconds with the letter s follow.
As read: 1h05
